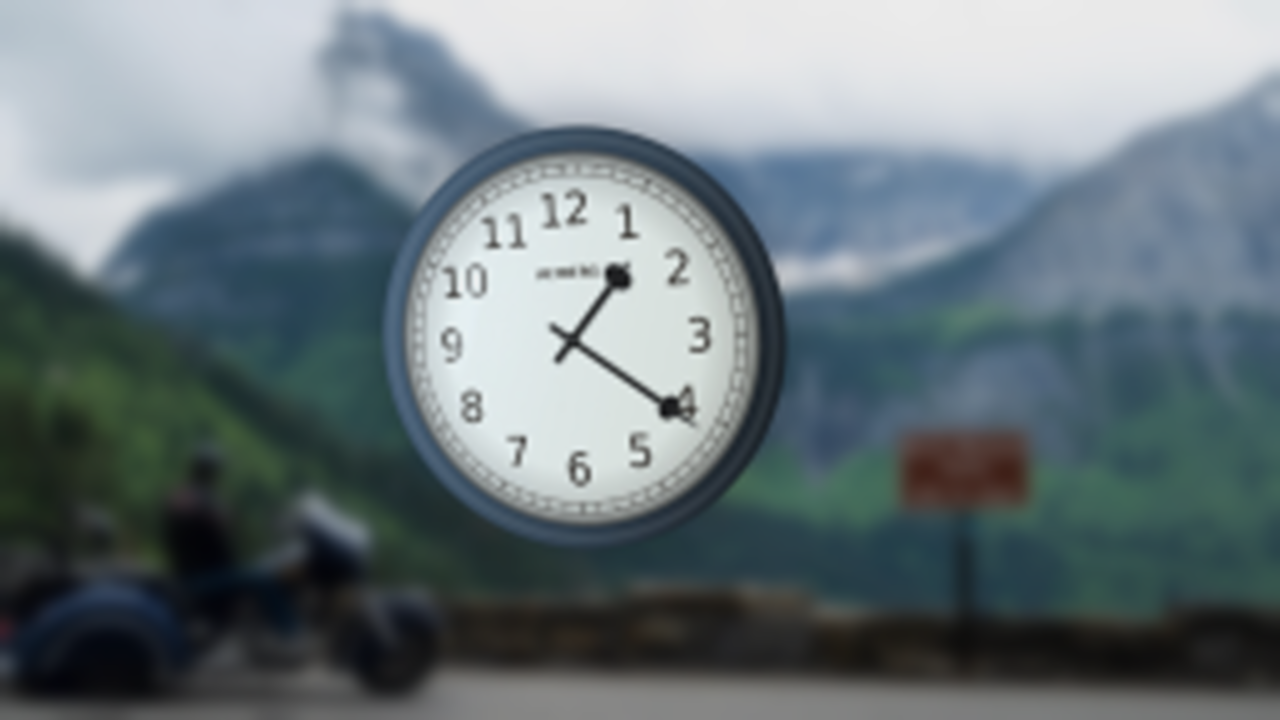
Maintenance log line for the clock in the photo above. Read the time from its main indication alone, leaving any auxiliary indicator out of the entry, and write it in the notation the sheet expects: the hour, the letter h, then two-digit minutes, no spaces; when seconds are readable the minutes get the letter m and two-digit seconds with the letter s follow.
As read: 1h21
